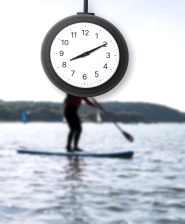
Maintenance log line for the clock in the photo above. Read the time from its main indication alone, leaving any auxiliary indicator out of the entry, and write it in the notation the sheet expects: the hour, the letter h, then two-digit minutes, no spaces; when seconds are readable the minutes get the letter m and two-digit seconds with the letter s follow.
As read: 8h10
